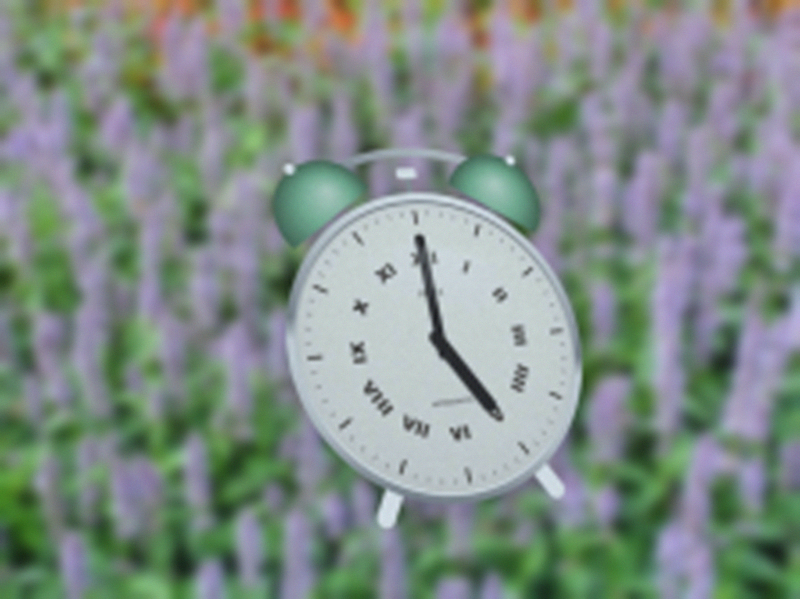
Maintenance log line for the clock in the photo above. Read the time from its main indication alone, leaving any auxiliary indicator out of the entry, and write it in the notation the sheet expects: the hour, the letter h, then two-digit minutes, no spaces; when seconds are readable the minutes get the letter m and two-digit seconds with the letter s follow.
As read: 5h00
